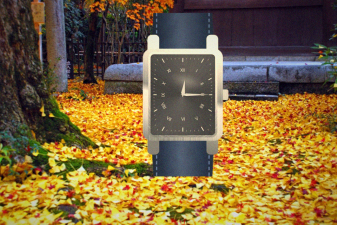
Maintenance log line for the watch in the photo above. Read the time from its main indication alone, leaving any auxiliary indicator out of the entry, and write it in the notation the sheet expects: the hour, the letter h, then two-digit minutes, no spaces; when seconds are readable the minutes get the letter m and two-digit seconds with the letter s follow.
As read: 12h15
